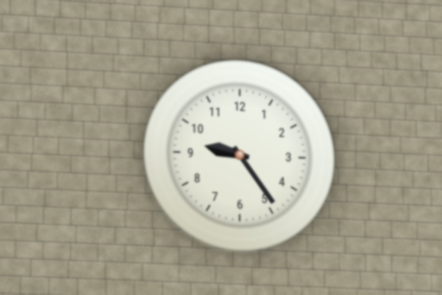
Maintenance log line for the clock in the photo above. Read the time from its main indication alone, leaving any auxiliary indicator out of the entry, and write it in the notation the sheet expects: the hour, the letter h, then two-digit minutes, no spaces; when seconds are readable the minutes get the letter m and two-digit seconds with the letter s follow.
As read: 9h24
